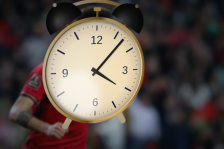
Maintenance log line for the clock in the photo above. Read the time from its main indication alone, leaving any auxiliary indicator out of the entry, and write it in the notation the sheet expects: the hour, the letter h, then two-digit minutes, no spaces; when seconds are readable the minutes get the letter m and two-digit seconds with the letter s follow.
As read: 4h07
